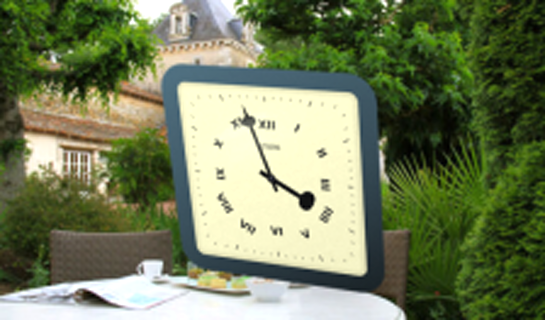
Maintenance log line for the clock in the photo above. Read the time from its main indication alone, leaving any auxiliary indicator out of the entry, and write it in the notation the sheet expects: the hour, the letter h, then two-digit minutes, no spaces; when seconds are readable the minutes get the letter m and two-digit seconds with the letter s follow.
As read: 3h57
